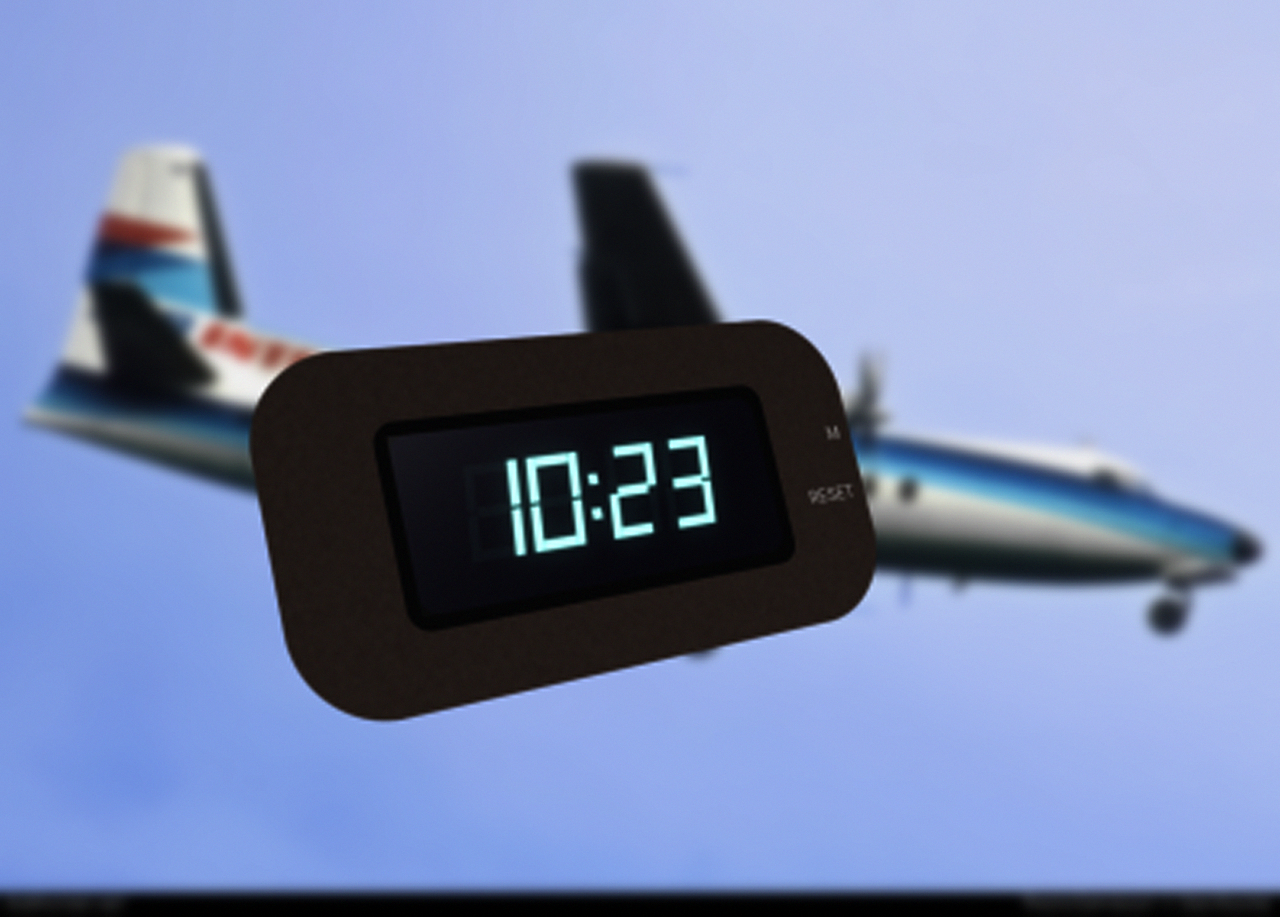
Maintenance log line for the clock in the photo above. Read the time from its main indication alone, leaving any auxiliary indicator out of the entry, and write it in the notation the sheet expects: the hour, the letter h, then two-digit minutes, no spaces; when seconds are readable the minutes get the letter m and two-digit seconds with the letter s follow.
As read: 10h23
